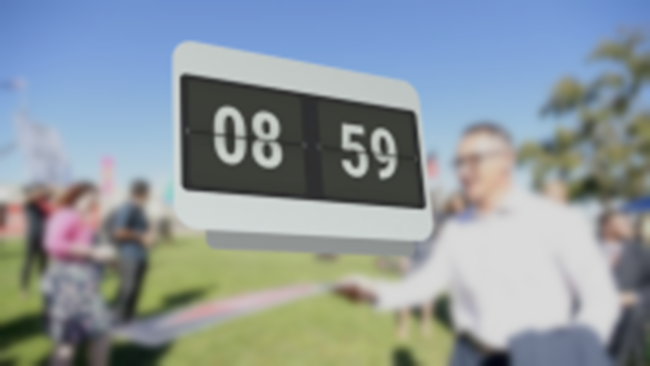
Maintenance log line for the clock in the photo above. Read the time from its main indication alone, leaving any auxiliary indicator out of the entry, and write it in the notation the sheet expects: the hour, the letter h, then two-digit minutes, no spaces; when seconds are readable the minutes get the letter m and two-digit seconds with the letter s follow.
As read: 8h59
